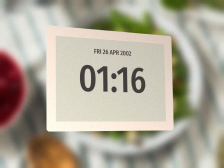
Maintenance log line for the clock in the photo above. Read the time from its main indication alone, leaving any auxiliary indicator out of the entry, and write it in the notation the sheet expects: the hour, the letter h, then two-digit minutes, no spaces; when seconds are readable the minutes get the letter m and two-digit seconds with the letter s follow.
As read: 1h16
